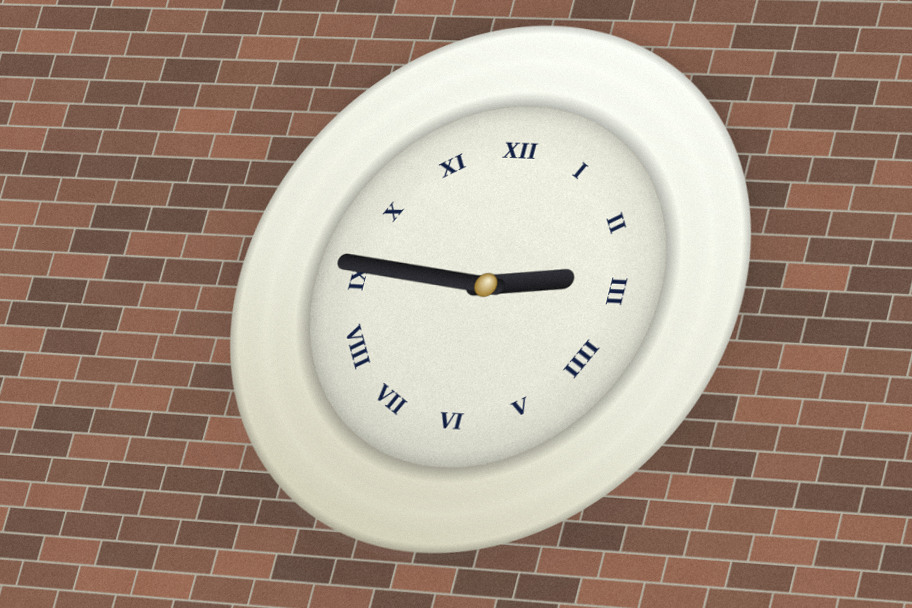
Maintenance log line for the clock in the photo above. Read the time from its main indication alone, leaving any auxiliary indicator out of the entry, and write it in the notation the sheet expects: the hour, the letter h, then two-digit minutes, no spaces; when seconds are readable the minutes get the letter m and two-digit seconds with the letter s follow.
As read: 2h46
